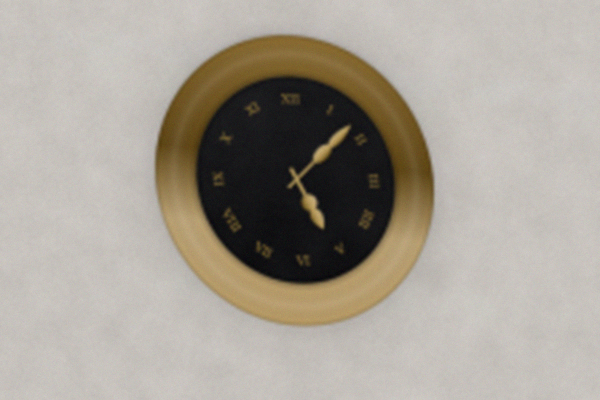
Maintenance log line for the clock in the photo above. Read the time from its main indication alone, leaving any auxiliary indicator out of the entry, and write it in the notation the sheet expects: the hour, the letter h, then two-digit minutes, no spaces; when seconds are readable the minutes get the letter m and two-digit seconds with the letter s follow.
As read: 5h08
